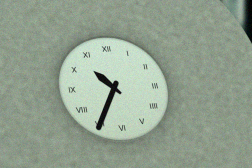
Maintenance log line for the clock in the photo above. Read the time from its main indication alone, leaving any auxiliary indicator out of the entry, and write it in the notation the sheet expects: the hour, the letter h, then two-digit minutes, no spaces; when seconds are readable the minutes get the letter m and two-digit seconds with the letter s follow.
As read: 10h35
